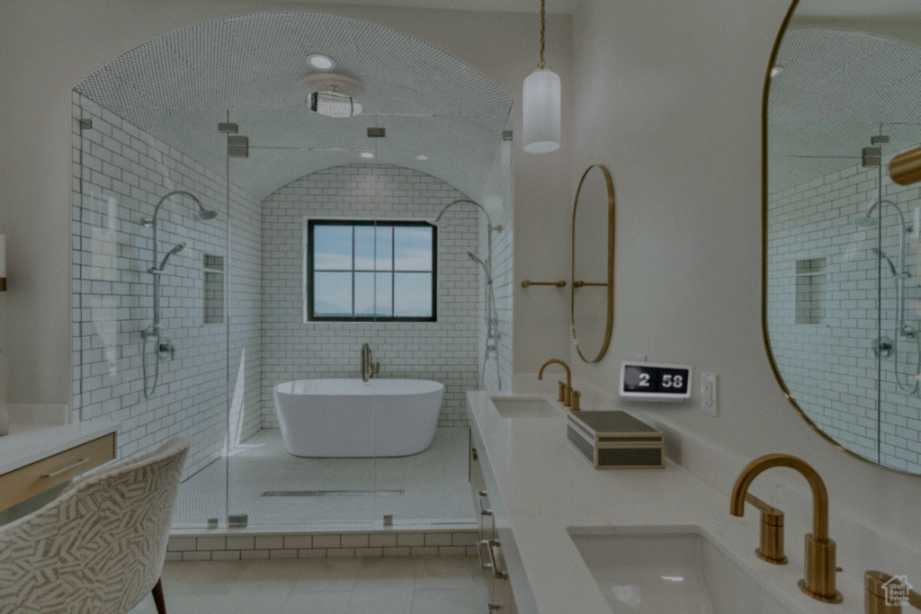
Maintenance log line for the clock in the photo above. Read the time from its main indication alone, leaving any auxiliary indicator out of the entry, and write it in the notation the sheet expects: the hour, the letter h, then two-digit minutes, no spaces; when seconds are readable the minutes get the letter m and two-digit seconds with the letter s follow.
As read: 2h58
